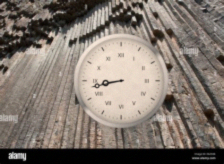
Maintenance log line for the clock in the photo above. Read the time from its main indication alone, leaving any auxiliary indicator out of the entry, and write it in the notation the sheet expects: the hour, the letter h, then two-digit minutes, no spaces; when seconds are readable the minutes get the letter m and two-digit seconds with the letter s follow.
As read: 8h43
